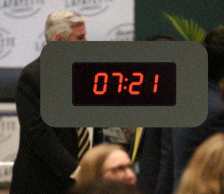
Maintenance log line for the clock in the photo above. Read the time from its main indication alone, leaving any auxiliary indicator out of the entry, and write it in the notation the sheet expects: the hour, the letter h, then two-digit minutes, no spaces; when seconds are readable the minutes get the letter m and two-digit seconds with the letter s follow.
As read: 7h21
